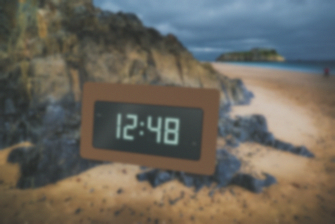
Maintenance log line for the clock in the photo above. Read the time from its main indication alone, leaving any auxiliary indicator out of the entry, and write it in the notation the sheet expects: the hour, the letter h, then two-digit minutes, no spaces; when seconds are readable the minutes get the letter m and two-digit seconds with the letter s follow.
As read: 12h48
